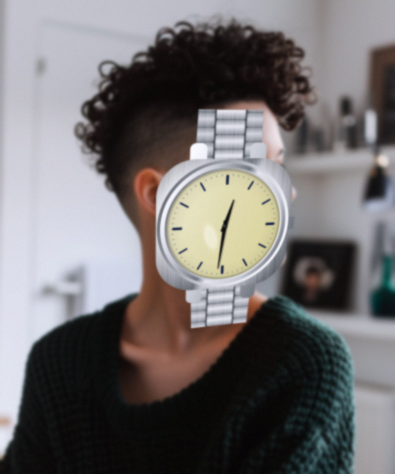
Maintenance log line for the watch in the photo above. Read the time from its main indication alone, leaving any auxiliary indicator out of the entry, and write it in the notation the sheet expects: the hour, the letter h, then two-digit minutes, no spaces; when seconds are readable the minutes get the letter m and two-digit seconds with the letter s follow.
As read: 12h31
